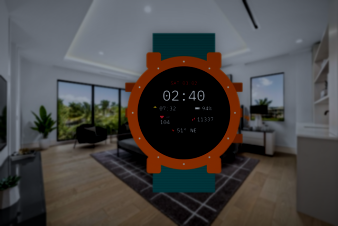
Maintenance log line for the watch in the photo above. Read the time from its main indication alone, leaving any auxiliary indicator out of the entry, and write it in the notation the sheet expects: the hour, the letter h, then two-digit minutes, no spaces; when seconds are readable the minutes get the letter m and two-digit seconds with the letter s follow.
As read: 2h40
